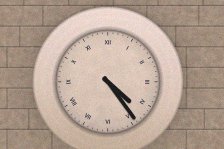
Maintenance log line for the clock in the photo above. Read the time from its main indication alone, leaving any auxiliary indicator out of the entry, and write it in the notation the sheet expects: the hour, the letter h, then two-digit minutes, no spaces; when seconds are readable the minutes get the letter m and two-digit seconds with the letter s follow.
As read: 4h24
